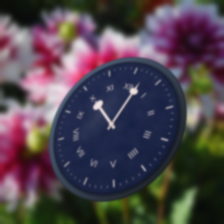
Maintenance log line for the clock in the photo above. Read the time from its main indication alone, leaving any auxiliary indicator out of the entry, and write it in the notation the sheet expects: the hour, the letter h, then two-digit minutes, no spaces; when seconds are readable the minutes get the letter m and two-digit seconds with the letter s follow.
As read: 10h02
